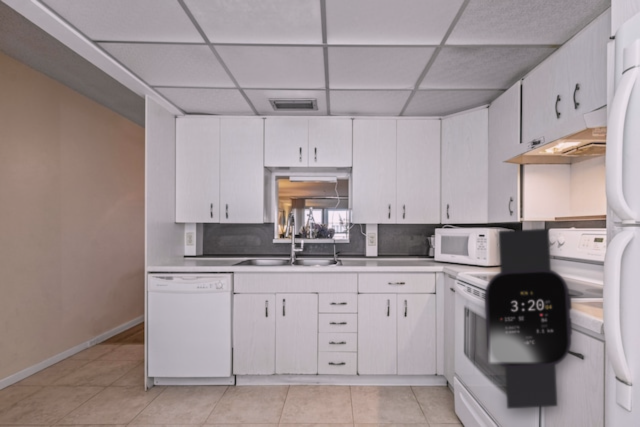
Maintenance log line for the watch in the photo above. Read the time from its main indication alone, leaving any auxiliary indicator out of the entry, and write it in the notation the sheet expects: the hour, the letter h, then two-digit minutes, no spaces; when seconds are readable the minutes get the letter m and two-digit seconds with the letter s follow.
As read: 3h20
